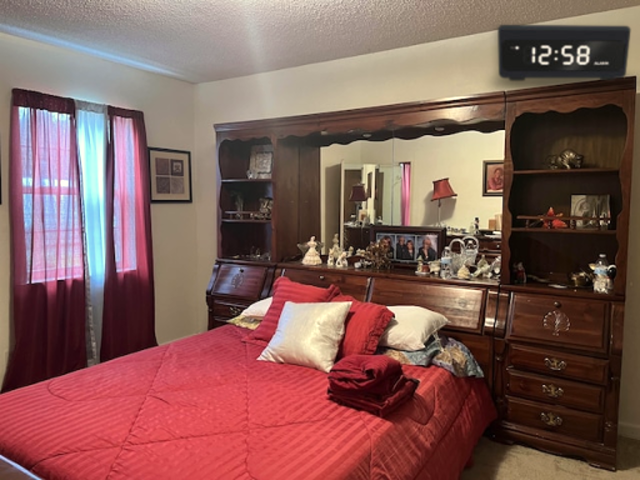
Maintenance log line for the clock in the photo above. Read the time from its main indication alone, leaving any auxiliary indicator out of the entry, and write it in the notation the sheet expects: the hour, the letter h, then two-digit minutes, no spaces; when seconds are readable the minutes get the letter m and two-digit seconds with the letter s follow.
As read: 12h58
